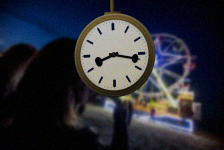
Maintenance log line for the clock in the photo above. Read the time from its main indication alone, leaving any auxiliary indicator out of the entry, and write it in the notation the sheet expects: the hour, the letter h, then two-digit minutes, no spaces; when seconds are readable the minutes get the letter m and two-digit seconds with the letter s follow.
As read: 8h17
